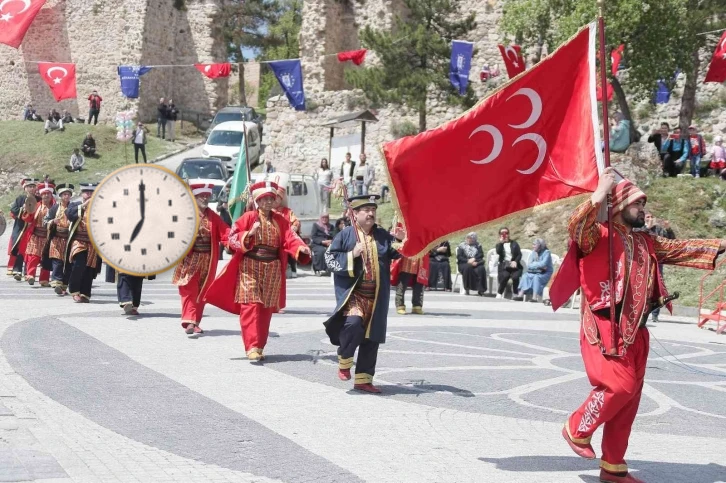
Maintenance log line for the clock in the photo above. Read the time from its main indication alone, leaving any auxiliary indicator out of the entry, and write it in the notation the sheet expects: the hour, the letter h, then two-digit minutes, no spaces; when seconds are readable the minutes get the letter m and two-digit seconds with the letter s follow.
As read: 7h00
